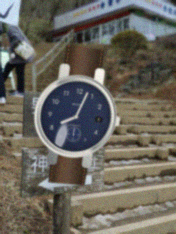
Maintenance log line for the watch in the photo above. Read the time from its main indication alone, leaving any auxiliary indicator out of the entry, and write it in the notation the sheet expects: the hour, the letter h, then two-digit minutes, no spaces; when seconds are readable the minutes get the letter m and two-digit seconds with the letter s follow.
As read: 8h03
